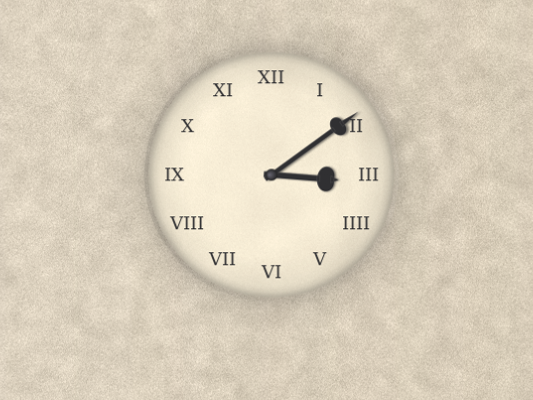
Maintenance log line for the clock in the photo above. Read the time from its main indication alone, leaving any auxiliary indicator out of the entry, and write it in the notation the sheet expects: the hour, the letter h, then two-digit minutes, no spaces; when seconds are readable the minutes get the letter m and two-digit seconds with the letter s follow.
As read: 3h09
